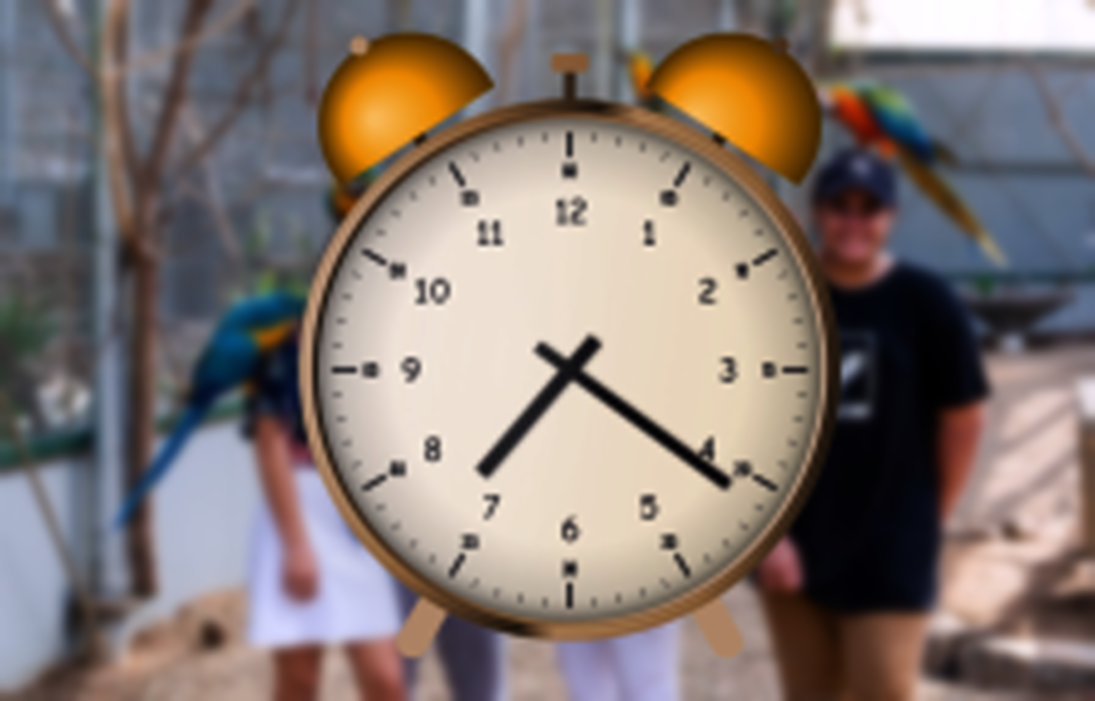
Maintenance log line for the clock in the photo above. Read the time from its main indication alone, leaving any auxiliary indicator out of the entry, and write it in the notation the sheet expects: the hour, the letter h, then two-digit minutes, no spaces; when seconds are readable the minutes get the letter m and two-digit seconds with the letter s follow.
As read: 7h21
